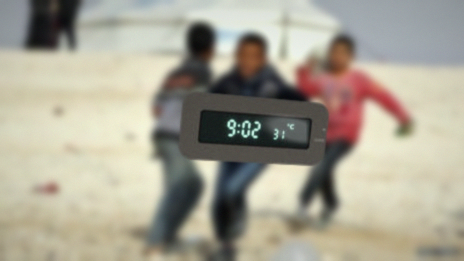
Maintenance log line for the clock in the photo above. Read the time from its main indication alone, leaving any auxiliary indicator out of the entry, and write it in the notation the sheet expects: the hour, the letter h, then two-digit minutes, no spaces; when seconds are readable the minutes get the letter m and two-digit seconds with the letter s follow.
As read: 9h02
